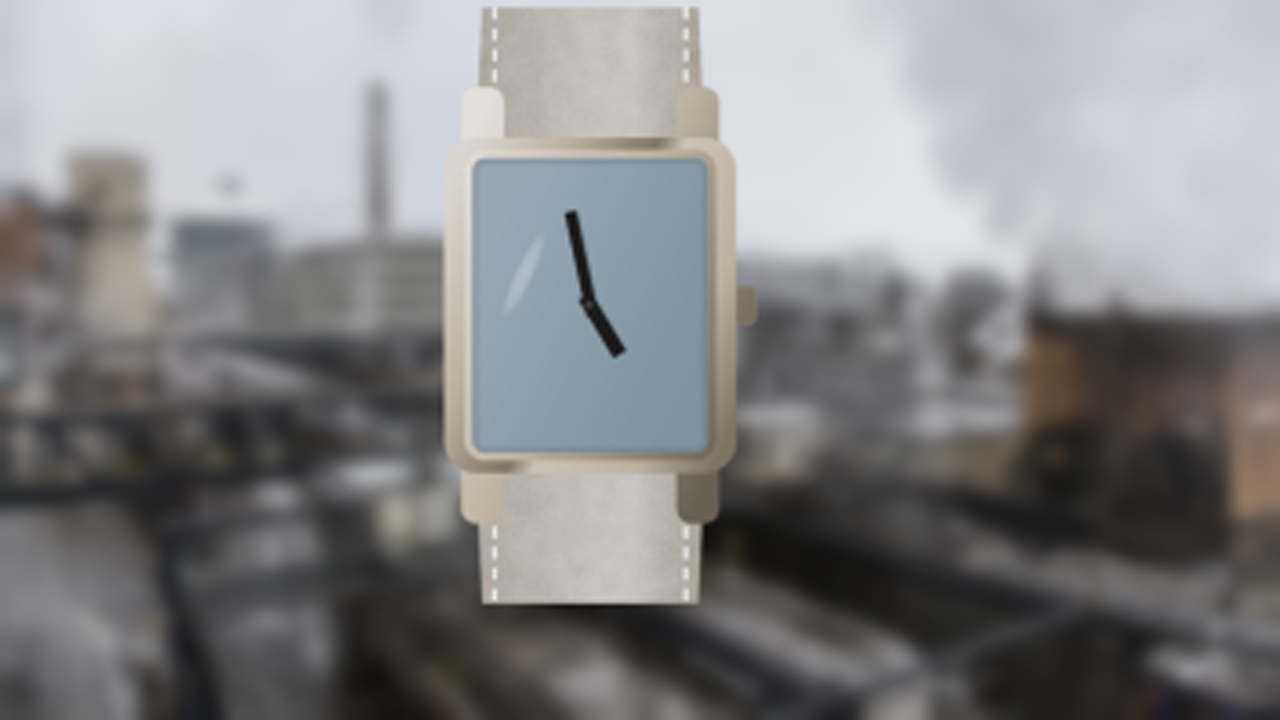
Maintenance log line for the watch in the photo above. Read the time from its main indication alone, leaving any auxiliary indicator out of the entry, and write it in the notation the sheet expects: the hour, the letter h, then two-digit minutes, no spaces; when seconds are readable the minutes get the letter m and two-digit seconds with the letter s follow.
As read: 4h58
